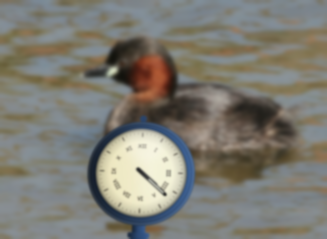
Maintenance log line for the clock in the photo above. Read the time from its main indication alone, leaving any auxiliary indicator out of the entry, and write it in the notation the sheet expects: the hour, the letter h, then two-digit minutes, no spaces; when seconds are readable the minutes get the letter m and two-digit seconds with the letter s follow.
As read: 4h22
